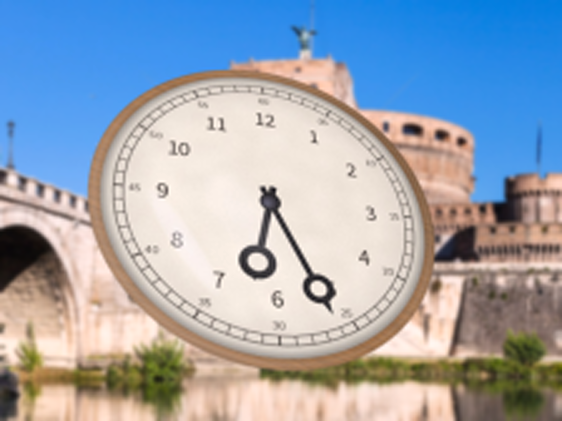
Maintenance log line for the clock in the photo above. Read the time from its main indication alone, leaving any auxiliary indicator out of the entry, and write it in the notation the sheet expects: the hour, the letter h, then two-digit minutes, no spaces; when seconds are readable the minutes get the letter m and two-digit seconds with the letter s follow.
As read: 6h26
